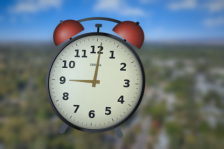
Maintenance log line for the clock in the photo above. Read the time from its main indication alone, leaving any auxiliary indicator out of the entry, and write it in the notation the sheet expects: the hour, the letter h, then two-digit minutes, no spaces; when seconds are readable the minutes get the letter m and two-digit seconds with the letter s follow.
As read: 9h01
